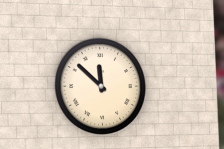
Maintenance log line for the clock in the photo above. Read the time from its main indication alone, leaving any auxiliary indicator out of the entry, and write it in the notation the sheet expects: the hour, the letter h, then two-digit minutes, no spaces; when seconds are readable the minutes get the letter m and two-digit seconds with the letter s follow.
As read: 11h52
